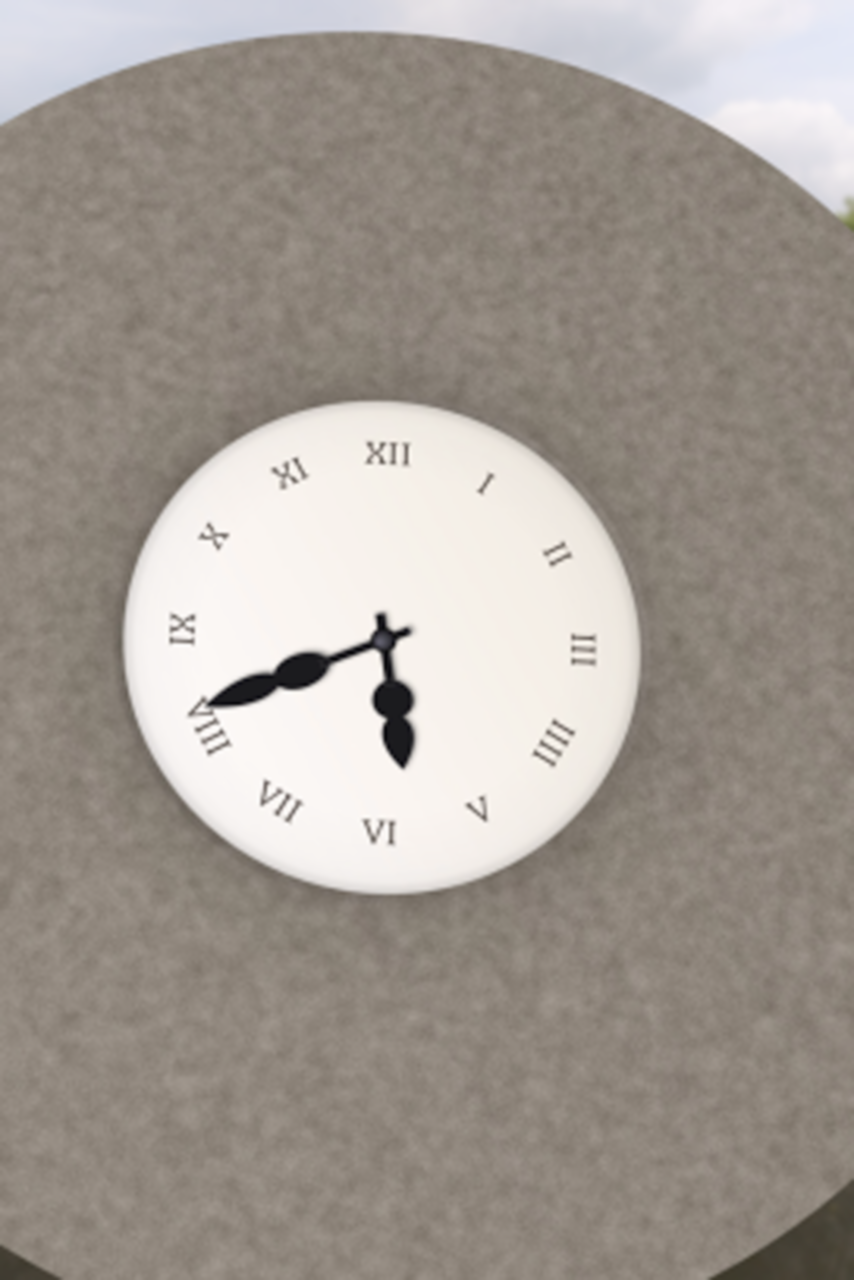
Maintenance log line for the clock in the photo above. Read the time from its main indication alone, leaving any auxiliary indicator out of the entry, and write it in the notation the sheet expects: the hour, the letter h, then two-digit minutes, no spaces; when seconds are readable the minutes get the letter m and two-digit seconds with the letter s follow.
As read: 5h41
